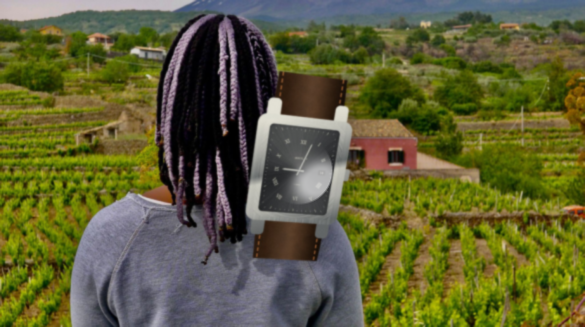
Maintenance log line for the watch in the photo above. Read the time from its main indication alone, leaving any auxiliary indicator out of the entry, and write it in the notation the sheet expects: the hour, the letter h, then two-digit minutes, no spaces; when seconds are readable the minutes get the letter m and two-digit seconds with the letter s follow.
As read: 9h03
